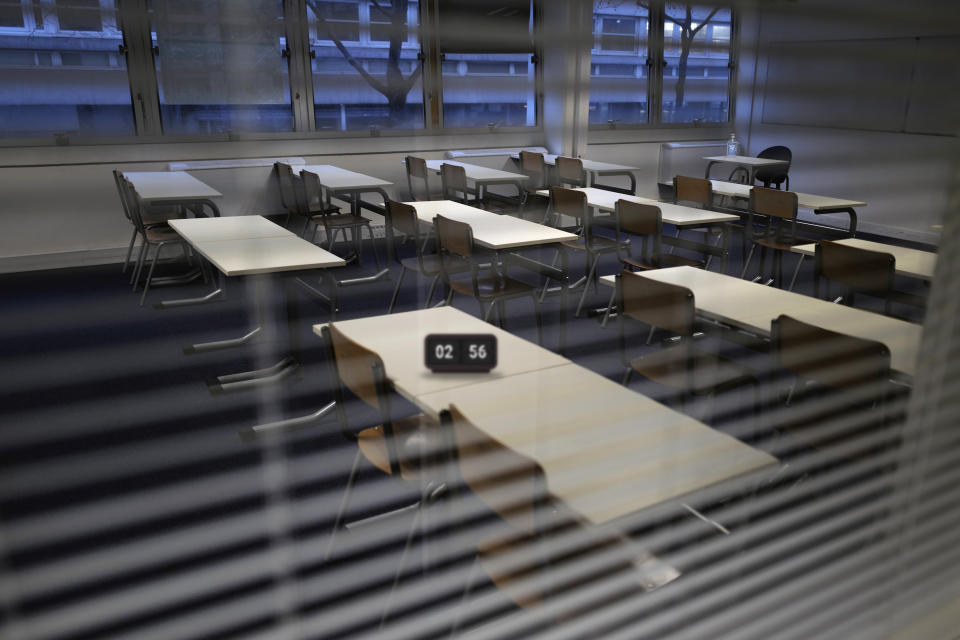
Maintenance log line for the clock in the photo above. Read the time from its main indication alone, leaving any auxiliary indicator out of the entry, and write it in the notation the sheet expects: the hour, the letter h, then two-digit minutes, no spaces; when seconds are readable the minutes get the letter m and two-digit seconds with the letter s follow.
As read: 2h56
